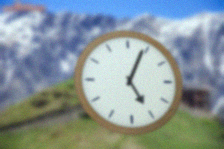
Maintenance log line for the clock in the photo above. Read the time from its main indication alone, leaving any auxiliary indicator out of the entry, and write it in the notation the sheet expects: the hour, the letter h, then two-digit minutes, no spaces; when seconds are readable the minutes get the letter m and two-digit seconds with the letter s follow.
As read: 5h04
